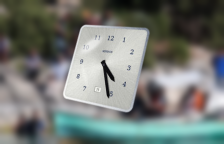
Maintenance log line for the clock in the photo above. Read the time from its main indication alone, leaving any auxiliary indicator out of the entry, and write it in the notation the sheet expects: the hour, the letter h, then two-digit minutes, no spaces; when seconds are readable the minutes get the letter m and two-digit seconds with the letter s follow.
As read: 4h26
